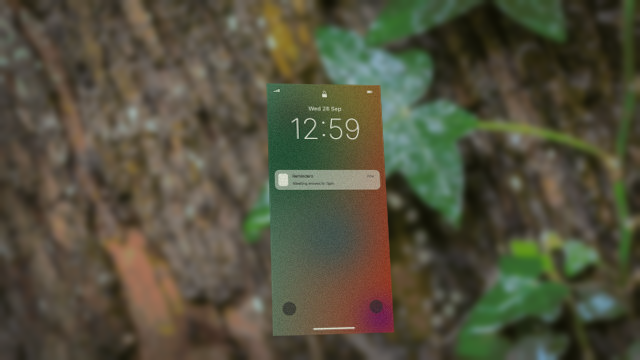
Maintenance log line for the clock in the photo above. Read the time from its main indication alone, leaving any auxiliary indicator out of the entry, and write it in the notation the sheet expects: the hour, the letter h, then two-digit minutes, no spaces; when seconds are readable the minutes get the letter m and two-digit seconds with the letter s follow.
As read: 12h59
